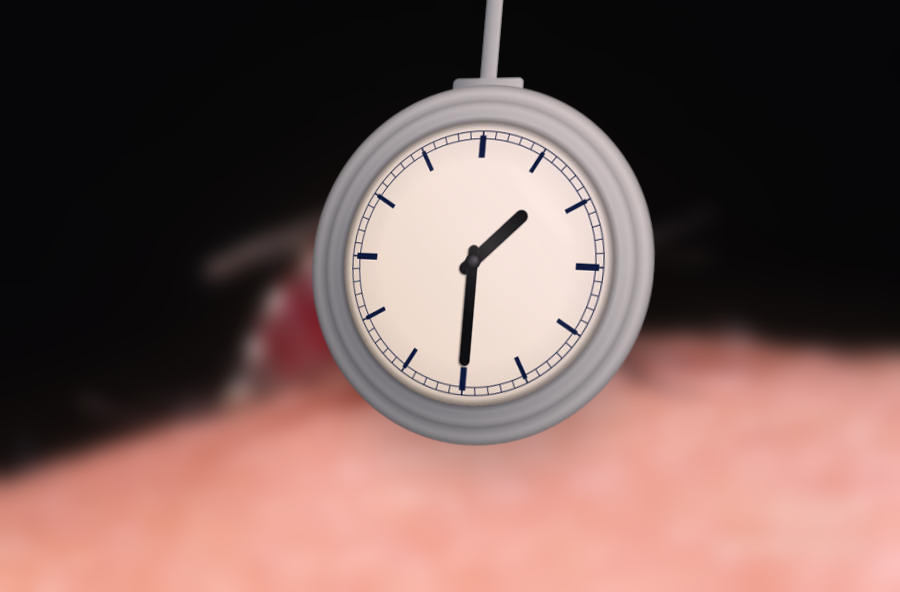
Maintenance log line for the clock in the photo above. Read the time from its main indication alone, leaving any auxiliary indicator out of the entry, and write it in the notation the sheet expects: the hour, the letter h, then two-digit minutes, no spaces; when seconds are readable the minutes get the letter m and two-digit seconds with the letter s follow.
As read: 1h30
